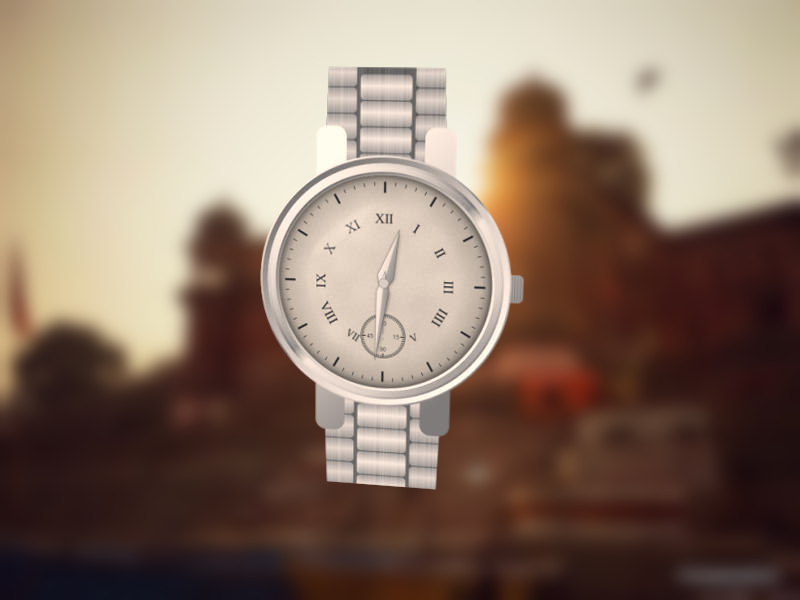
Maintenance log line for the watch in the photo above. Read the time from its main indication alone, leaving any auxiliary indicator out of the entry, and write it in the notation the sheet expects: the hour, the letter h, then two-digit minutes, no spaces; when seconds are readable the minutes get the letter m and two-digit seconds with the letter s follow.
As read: 12h31
